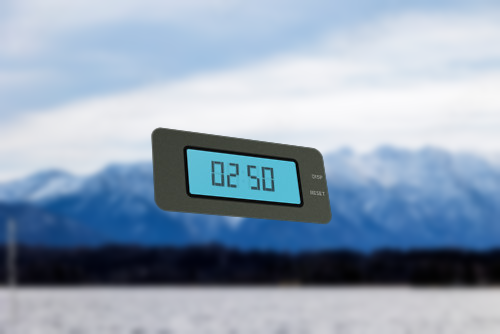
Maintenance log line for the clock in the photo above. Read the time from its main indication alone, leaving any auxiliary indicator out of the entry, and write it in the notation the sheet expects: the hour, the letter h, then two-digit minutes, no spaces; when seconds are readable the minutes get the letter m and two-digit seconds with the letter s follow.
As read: 2h50
